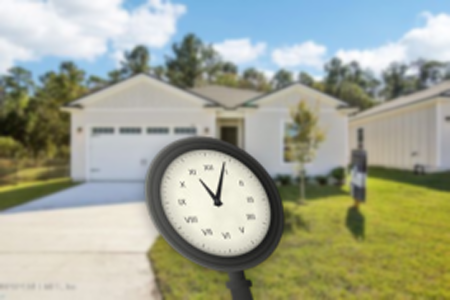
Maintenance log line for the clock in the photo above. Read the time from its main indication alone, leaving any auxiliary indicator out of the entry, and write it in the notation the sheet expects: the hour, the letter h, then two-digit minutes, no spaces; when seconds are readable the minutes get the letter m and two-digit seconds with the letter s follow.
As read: 11h04
